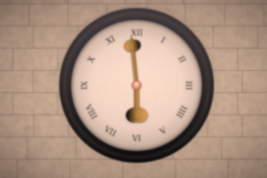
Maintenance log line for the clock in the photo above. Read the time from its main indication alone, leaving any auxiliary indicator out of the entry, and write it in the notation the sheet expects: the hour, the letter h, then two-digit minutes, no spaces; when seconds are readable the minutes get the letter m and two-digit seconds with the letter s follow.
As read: 5h59
